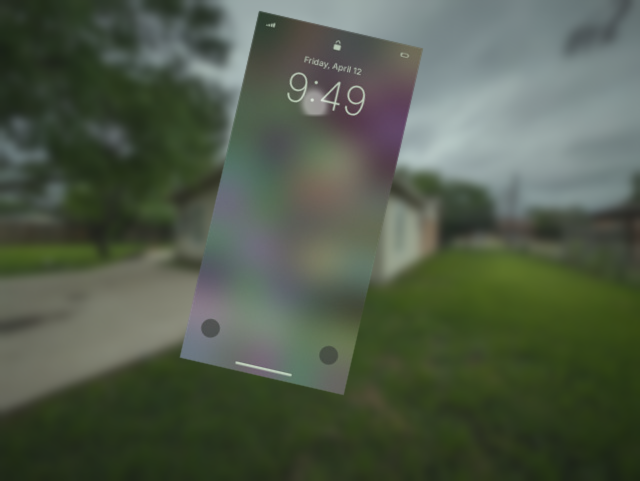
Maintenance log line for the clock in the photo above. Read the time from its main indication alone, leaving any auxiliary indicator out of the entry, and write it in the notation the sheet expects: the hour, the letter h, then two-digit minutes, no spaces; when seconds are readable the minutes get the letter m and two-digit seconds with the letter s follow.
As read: 9h49
